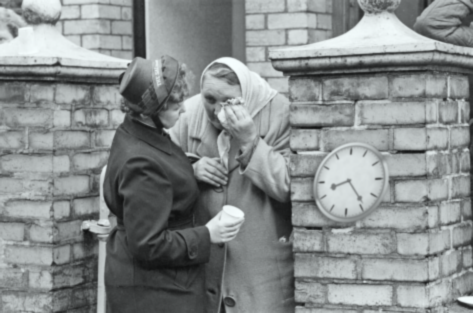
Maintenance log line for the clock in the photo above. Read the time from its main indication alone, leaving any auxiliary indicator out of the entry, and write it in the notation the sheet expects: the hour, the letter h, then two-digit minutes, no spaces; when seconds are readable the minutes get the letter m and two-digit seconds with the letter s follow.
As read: 8h24
